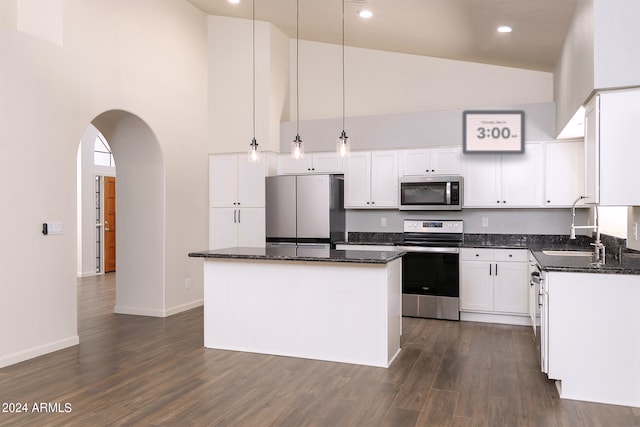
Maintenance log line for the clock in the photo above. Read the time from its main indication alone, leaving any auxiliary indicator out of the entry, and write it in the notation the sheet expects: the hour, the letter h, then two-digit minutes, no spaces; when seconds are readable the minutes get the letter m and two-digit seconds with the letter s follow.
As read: 3h00
